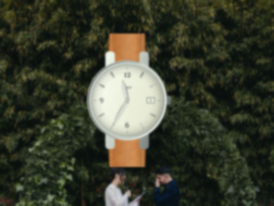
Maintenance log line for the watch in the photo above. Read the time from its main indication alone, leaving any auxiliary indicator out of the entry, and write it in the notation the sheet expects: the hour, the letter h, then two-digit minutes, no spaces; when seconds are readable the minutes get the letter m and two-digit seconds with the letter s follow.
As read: 11h35
